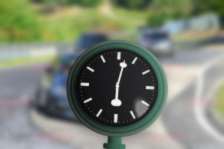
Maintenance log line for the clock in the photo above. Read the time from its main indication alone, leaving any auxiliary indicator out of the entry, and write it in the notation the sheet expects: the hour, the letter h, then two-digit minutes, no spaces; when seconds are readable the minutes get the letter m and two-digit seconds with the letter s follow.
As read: 6h02
